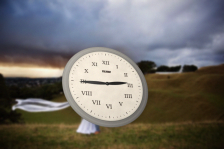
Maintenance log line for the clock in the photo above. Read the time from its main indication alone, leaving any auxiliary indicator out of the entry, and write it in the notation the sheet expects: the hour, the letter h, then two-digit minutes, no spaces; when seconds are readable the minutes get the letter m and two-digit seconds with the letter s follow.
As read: 2h45
